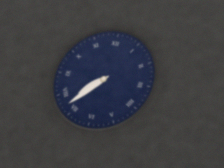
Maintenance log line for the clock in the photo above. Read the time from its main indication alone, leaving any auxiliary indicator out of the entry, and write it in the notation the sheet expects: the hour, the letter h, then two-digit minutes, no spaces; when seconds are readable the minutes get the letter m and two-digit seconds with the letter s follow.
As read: 7h37
